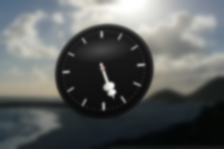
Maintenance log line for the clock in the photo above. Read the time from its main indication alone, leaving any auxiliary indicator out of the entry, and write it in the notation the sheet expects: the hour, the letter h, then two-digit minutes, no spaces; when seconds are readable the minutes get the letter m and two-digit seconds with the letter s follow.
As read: 5h27
